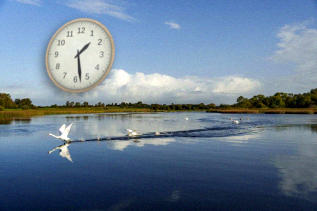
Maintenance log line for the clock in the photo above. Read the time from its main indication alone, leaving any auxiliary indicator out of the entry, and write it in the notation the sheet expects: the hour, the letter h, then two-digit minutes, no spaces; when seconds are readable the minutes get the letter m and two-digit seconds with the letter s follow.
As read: 1h28
